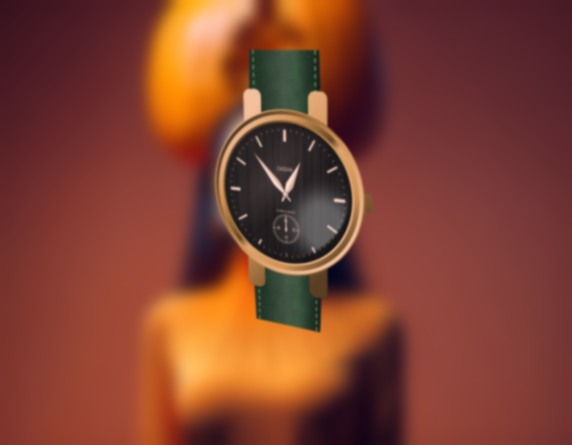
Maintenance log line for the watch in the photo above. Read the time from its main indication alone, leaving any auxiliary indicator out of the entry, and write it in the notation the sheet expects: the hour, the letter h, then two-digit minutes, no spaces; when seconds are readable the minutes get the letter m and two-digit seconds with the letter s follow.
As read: 12h53
